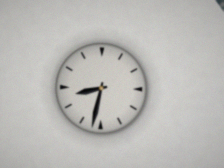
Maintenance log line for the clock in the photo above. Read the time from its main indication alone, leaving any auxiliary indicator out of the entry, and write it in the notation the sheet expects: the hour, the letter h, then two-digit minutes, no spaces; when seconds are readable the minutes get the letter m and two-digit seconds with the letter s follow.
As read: 8h32
